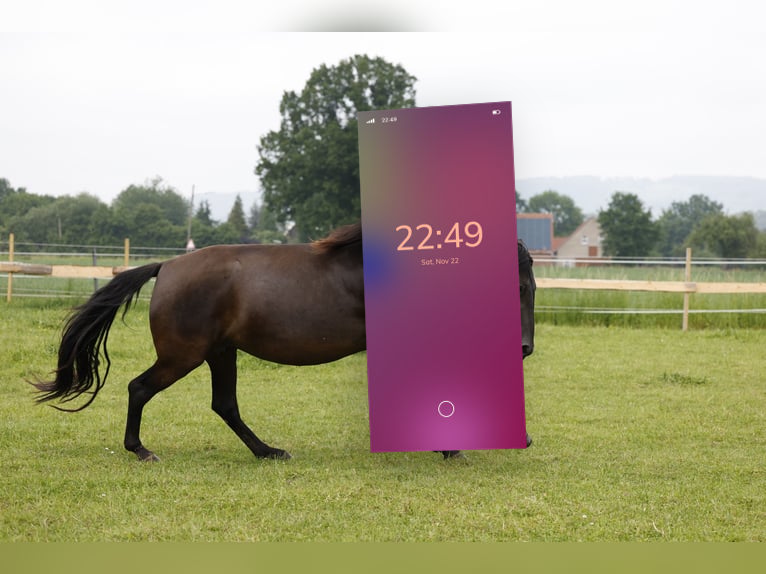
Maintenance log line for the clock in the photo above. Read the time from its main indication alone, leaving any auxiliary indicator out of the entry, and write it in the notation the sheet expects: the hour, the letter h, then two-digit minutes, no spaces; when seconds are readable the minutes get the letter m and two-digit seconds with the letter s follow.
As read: 22h49
